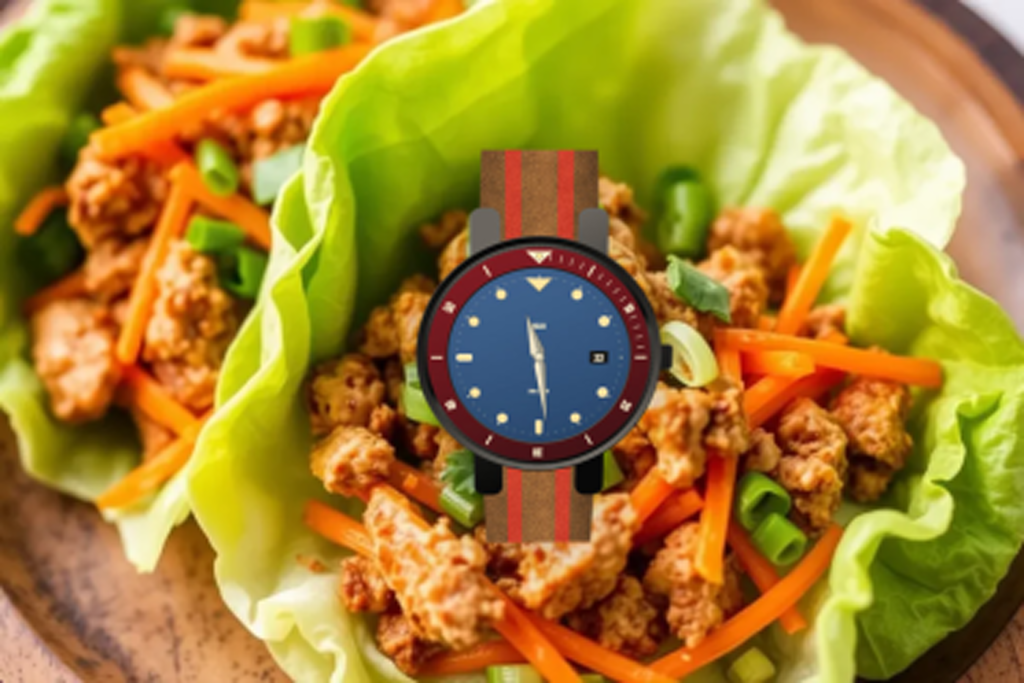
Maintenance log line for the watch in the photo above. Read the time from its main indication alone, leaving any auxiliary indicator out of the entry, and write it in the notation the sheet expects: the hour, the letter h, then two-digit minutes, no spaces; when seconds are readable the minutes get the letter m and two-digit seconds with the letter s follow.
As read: 11h29
